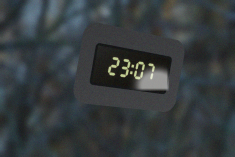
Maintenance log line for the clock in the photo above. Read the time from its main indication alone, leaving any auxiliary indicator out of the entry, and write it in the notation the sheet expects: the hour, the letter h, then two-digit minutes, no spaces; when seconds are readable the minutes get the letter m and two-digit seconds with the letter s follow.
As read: 23h07
